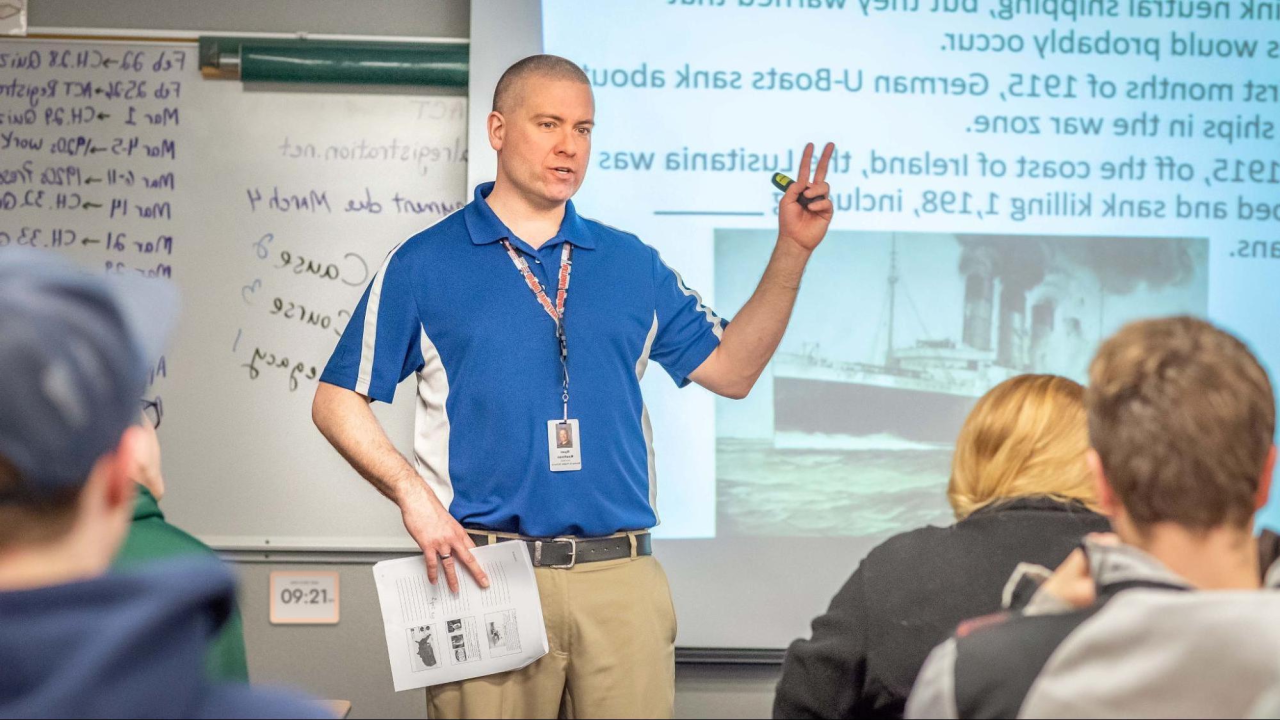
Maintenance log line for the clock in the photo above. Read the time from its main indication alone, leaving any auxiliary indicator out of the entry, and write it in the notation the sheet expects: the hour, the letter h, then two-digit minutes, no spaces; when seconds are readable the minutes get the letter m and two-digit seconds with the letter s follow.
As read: 9h21
